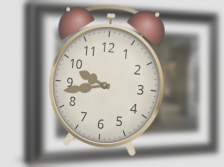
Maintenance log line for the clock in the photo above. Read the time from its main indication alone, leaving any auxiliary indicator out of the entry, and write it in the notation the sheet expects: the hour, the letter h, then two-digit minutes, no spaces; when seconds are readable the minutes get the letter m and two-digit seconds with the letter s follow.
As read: 9h43
